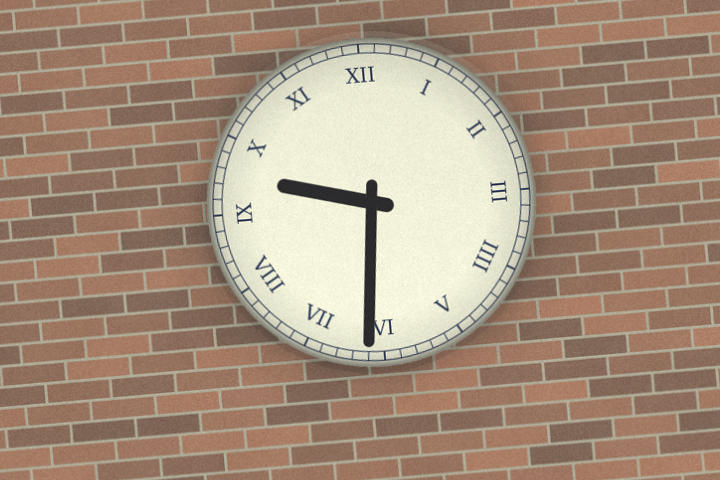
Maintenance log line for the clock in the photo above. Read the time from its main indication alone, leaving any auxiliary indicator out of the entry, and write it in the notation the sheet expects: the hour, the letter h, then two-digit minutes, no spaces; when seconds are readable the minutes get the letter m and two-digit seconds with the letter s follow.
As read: 9h31
